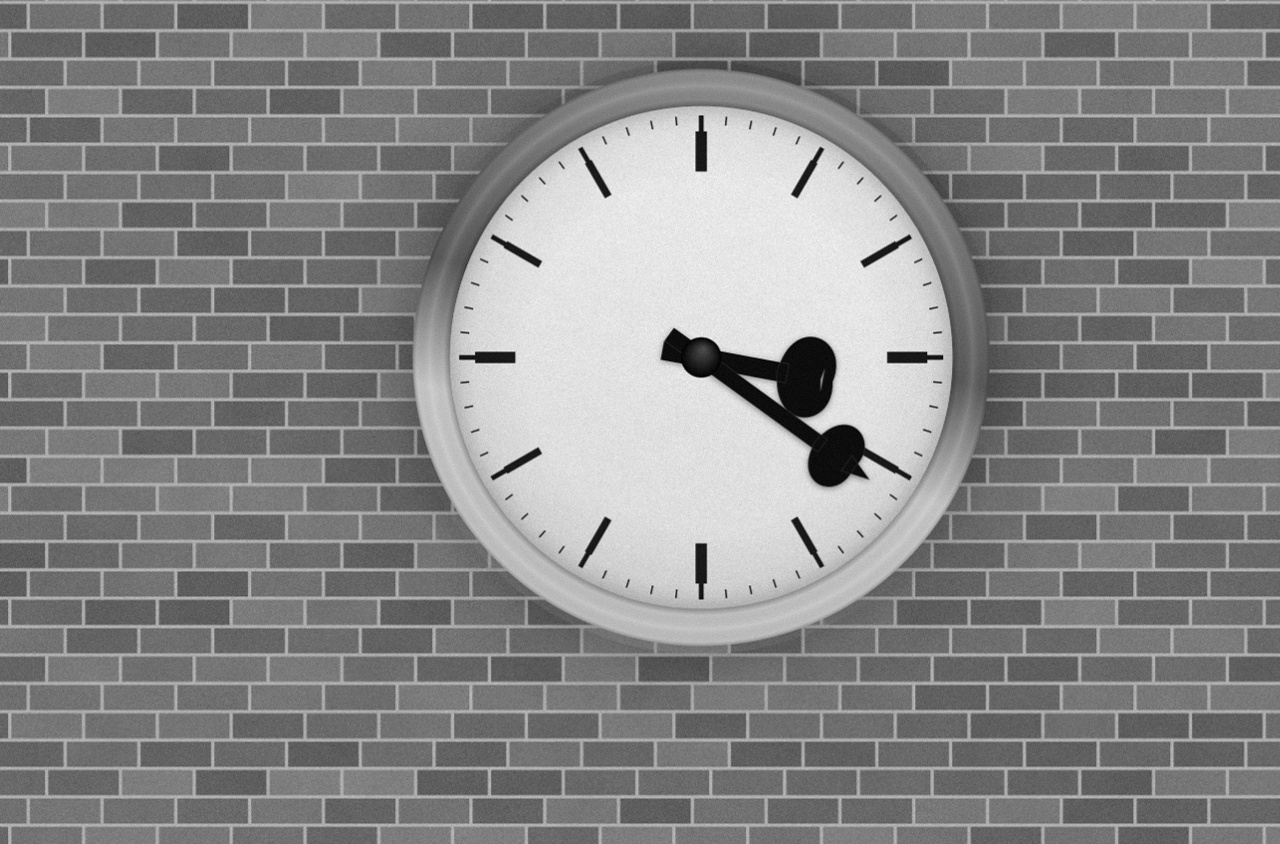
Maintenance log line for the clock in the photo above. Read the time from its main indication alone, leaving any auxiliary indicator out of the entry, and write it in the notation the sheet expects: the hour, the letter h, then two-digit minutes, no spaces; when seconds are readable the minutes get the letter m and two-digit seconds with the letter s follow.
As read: 3h21
